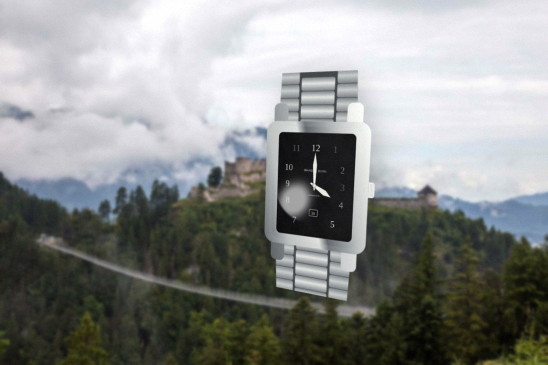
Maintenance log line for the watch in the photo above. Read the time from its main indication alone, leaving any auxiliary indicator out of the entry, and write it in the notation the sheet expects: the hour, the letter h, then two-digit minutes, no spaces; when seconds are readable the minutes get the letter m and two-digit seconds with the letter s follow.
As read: 4h00
